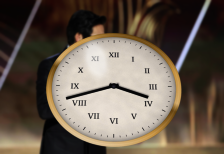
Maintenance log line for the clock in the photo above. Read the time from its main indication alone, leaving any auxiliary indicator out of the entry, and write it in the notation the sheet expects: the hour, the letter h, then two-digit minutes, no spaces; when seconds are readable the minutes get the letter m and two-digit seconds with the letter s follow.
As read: 3h42
